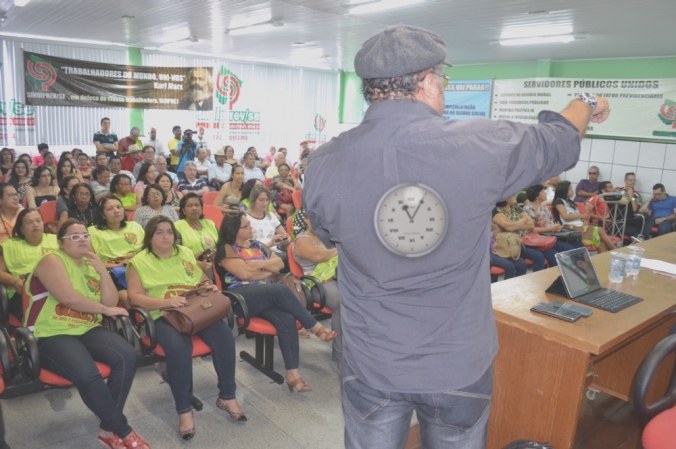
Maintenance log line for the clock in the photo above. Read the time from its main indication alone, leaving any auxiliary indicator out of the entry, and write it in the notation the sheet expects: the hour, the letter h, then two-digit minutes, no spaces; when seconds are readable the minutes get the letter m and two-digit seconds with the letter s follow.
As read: 11h05
